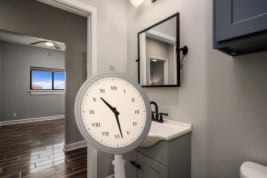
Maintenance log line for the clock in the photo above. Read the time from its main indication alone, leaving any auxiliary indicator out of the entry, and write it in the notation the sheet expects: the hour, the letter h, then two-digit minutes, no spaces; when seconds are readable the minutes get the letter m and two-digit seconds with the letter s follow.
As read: 10h28
